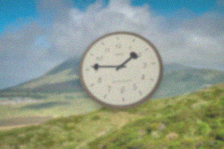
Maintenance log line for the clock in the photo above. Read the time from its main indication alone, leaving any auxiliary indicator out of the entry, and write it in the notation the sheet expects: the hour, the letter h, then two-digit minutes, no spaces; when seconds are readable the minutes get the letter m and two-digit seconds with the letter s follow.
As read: 1h46
